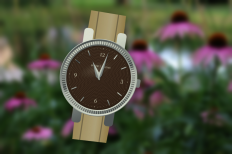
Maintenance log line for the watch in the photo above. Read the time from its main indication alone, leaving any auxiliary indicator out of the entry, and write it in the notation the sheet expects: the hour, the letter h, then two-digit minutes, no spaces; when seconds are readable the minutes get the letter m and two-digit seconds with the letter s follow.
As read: 11h02
